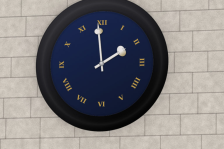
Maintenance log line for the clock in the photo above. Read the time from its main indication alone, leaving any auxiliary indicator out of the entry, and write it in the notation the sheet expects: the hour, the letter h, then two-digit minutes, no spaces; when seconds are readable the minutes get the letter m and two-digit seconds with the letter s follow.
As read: 1h59
